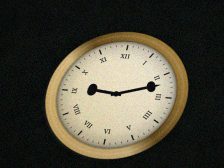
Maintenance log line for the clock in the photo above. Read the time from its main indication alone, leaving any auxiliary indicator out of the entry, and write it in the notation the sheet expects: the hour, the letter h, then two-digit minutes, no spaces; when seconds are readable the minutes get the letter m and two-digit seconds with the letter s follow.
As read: 9h12
